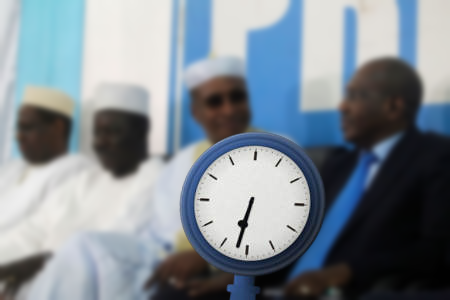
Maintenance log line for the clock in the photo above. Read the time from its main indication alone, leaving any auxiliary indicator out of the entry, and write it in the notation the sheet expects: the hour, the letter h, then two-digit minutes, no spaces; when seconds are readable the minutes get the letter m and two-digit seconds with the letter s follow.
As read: 6h32
